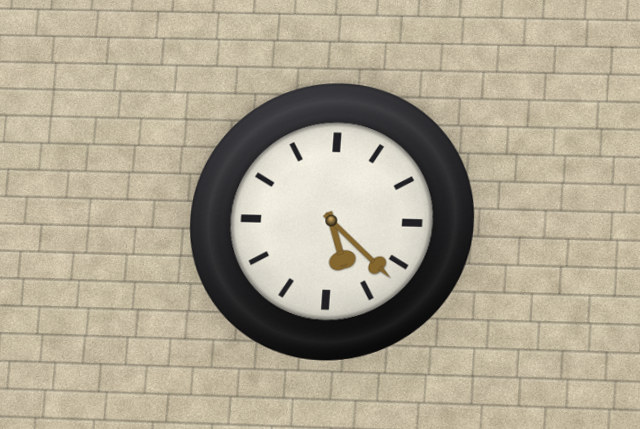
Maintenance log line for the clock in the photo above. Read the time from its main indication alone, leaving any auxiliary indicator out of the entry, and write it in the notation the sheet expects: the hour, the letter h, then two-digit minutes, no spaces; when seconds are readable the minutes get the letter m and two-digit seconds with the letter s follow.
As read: 5h22
